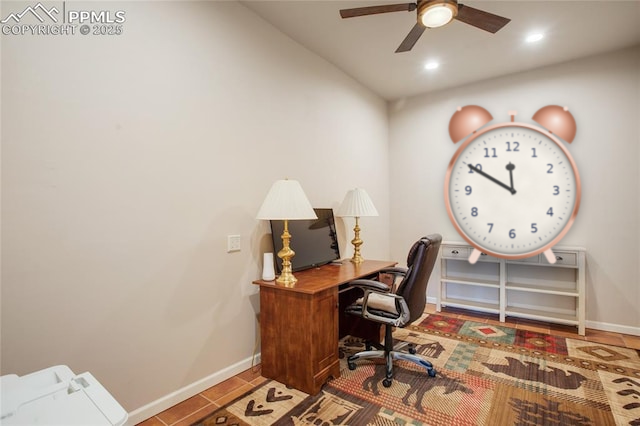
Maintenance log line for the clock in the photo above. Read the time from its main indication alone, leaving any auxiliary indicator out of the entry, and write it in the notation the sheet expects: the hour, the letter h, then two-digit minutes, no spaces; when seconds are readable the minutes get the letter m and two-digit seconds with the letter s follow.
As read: 11h50
